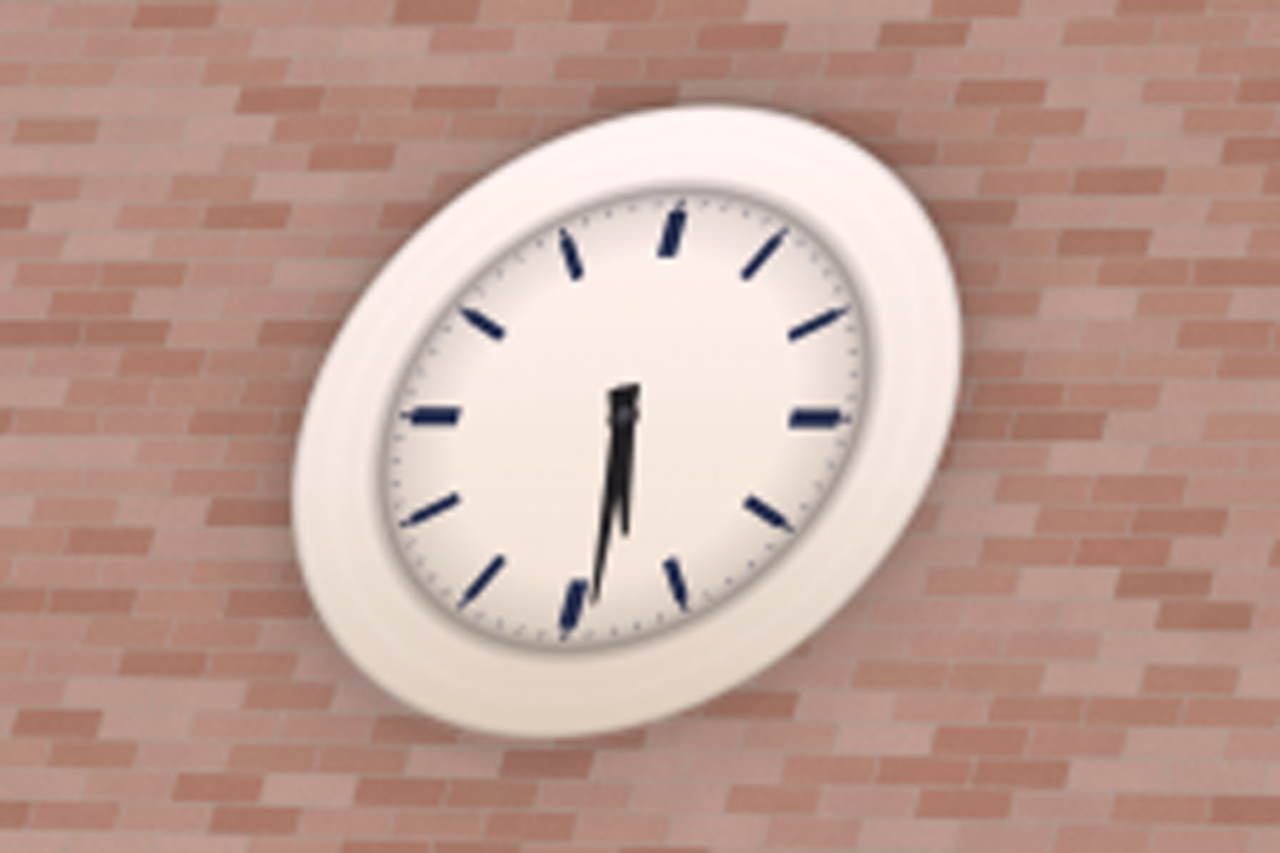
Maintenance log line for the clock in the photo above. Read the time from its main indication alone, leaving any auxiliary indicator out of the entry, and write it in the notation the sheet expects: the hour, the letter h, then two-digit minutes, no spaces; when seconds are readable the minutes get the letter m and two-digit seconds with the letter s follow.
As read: 5h29
